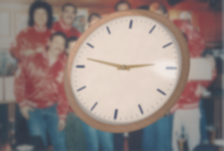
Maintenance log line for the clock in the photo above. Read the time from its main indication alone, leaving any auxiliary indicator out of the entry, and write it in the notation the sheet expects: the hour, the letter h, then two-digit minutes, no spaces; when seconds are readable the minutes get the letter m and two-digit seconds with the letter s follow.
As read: 2h47
